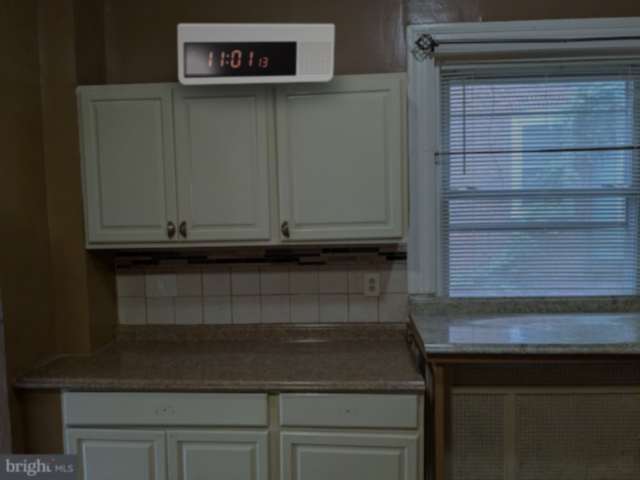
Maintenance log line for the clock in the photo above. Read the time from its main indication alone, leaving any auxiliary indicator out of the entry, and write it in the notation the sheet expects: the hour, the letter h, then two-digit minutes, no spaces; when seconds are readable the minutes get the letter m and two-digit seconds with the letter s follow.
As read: 11h01
